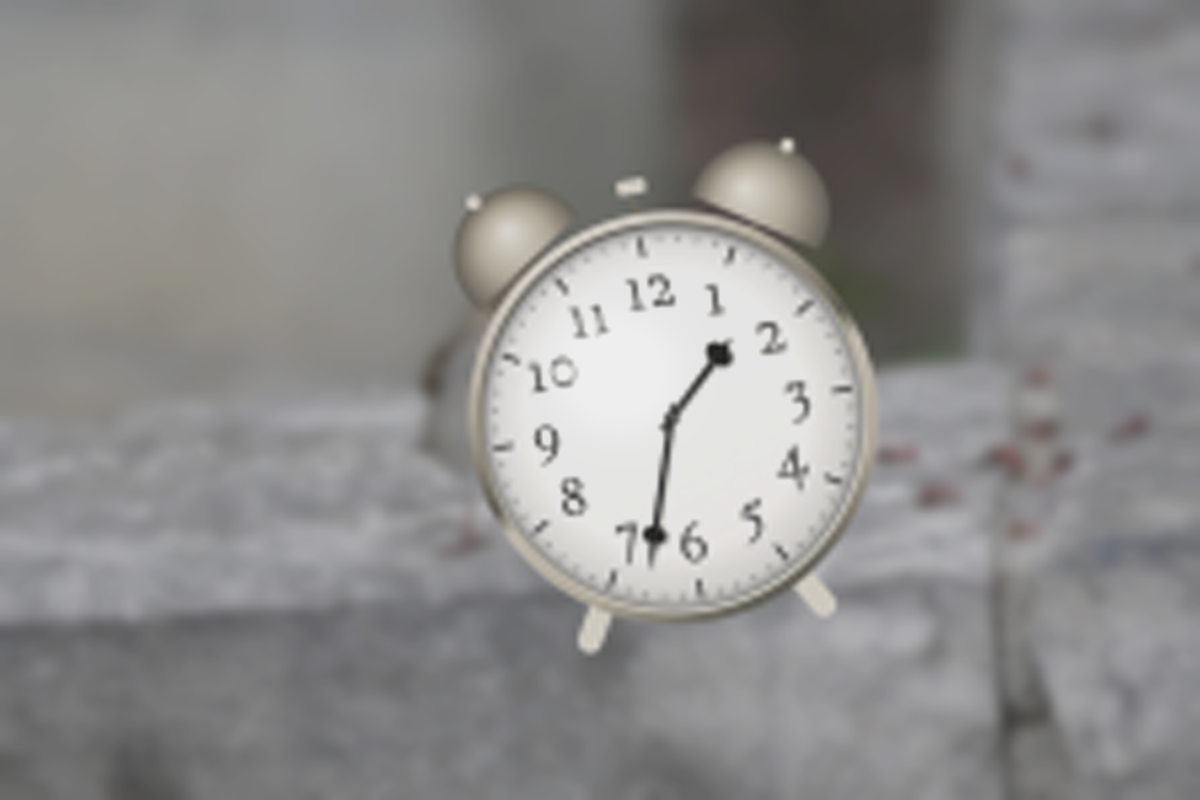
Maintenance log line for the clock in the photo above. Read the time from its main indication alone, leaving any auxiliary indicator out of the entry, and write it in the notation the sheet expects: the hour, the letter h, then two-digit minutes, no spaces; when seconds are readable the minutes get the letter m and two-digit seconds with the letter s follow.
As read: 1h33
